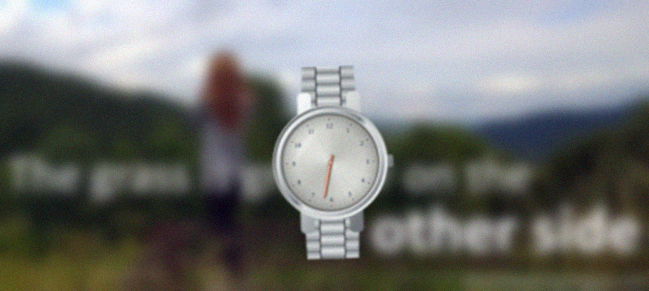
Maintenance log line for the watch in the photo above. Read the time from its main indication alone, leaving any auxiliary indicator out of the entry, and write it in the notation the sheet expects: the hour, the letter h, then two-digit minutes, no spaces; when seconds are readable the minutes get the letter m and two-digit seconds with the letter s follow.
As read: 6h32
